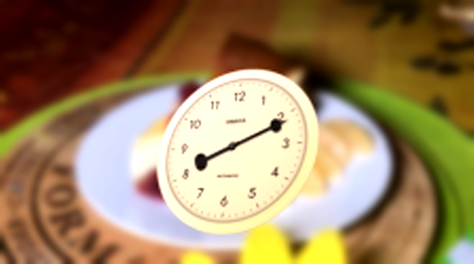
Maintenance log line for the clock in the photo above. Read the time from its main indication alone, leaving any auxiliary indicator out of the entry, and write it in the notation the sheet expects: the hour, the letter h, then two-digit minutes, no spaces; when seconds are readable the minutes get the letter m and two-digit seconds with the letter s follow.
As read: 8h11
